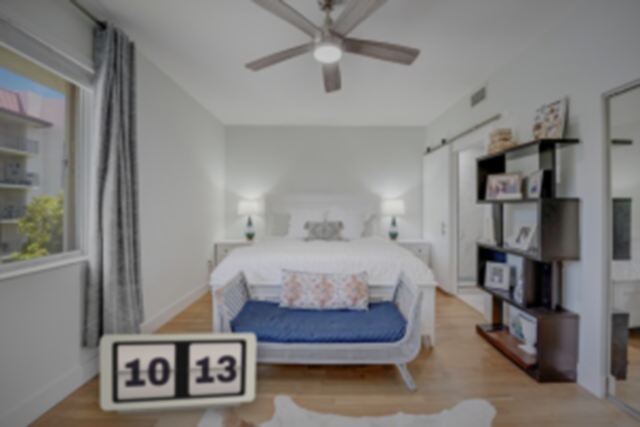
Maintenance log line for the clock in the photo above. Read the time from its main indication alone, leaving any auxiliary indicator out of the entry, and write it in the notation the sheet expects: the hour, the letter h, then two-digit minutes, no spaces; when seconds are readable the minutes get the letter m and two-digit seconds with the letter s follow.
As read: 10h13
